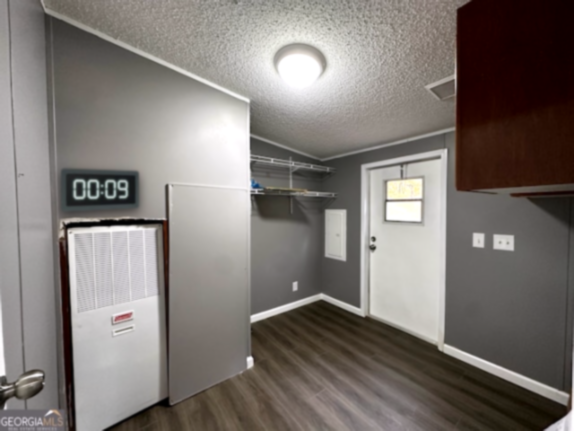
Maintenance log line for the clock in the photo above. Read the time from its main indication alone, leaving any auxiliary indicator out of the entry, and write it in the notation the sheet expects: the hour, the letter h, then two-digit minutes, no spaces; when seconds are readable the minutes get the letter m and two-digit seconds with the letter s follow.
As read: 0h09
